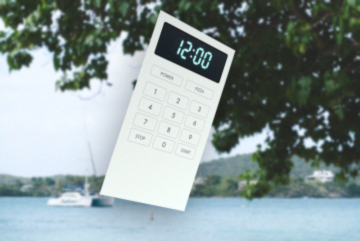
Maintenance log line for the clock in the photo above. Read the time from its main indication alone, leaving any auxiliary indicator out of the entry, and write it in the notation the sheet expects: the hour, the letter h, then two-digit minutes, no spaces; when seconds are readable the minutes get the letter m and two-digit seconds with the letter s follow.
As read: 12h00
